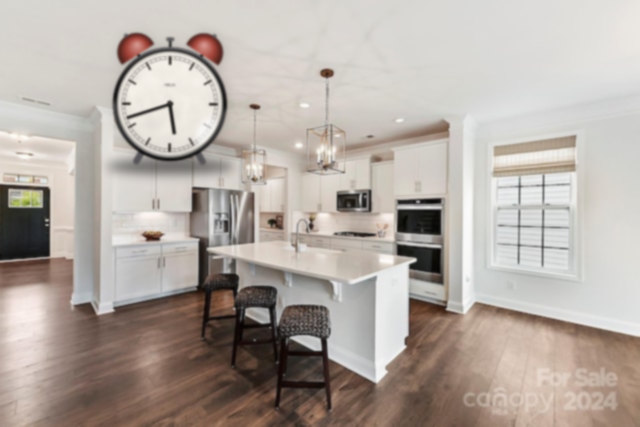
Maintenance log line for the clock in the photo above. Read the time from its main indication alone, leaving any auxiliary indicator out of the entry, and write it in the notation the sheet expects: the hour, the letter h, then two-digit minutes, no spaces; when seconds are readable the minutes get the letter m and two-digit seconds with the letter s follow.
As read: 5h42
